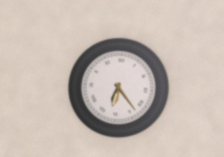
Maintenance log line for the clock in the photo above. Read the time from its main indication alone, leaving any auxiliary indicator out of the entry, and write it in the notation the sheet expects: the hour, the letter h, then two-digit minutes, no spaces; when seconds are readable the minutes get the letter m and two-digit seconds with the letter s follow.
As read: 6h23
